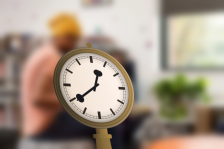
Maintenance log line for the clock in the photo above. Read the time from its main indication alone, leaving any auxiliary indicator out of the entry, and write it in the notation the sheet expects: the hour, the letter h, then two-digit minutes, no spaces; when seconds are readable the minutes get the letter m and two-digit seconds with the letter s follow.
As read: 12h39
